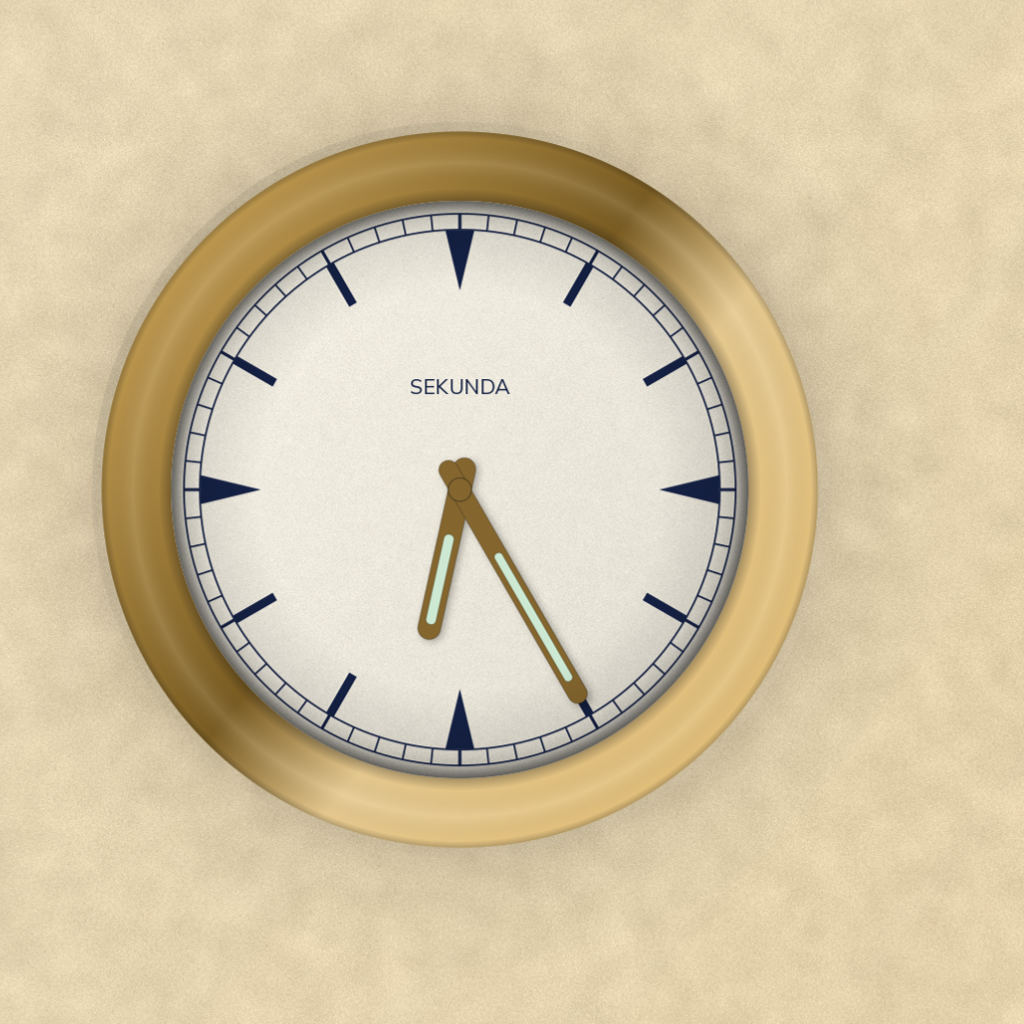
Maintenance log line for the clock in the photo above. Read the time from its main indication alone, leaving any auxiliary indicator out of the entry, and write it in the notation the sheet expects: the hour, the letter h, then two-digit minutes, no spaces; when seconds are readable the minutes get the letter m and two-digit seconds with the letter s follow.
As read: 6h25
